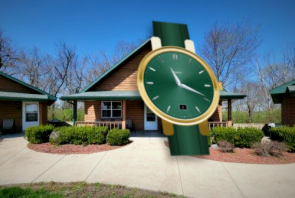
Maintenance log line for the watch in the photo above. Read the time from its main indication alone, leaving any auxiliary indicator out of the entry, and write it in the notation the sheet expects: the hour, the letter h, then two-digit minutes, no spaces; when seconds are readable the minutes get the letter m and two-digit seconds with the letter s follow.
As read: 11h19
